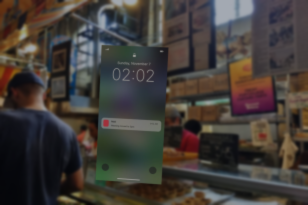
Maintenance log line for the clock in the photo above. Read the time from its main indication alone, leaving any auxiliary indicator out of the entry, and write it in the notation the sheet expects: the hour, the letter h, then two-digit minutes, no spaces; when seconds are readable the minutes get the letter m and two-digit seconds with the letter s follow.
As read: 2h02
